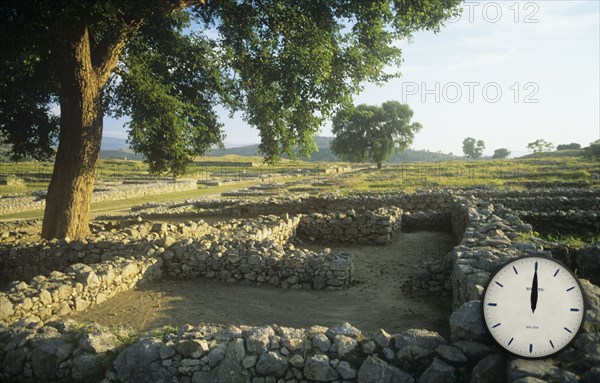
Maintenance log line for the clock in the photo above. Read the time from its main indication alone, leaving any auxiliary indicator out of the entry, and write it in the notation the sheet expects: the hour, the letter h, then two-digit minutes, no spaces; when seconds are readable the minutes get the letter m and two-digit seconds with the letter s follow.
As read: 12h00
